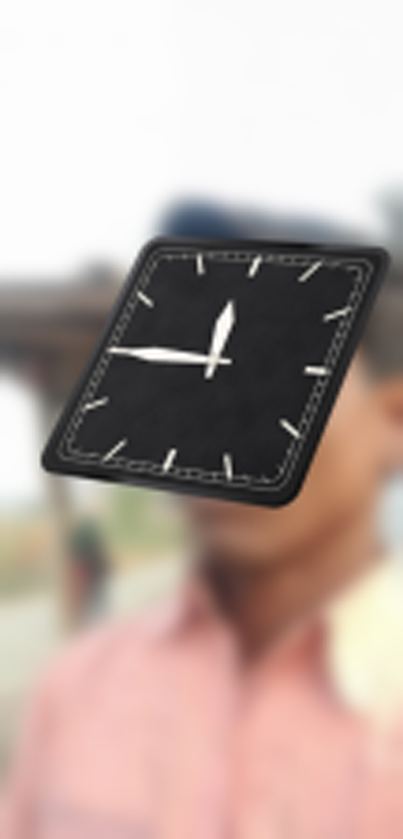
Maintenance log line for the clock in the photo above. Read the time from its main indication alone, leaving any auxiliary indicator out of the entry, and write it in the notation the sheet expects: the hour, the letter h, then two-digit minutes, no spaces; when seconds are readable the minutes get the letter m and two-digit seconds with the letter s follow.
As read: 11h45
